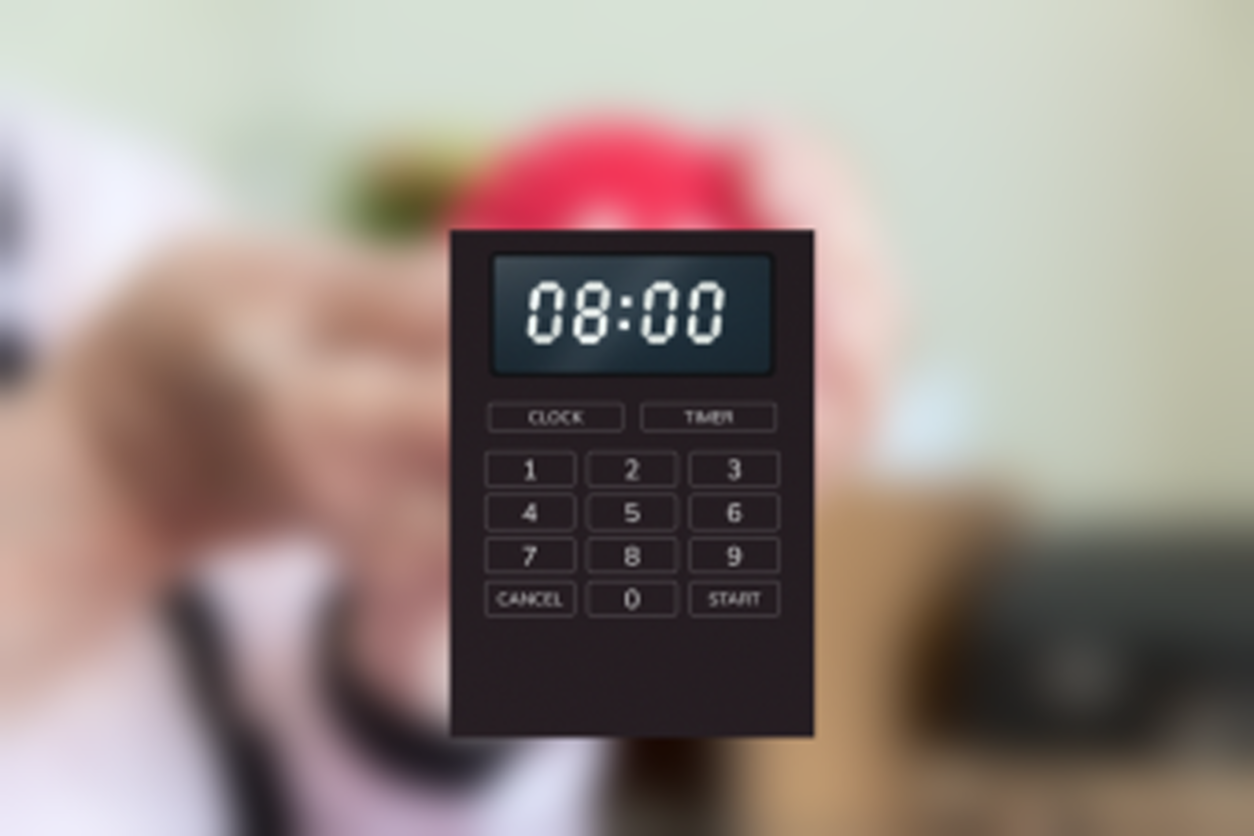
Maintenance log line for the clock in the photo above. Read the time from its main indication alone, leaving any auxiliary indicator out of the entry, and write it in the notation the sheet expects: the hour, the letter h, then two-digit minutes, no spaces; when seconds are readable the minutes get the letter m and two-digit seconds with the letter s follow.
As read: 8h00
